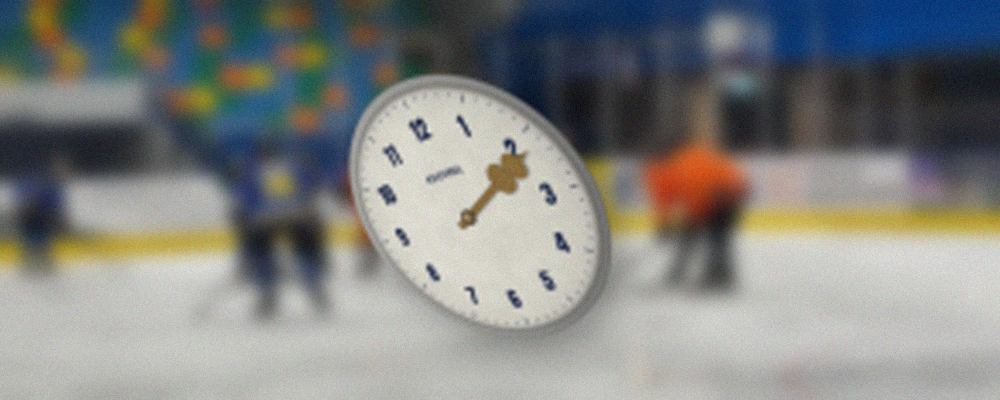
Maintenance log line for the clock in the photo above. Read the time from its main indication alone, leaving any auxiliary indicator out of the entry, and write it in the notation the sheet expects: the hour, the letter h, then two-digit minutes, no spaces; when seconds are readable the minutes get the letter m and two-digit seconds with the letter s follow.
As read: 2h11
